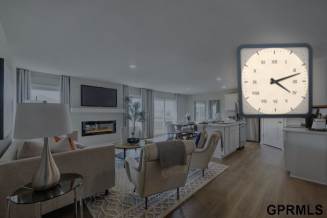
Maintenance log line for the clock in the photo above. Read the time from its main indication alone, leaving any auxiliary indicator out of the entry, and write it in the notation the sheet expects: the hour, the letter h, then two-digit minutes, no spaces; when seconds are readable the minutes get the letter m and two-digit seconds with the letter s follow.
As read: 4h12
